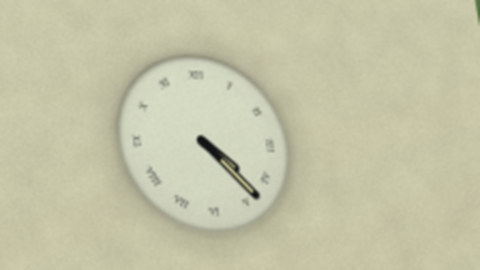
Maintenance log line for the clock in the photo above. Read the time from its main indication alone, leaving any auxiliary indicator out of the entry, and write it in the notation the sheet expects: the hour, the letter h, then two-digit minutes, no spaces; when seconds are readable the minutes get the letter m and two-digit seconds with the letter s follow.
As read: 4h23
